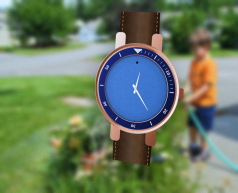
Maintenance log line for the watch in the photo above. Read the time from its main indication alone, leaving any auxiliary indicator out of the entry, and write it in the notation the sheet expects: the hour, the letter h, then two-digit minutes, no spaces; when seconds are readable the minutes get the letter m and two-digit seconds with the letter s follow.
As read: 12h24
